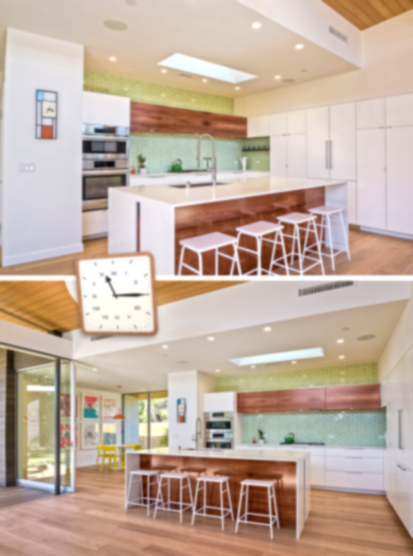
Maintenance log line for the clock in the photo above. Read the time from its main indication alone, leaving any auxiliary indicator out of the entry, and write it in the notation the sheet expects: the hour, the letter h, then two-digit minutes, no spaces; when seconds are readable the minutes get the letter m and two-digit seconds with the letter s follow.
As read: 11h15
